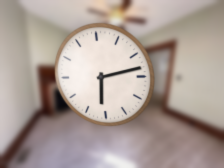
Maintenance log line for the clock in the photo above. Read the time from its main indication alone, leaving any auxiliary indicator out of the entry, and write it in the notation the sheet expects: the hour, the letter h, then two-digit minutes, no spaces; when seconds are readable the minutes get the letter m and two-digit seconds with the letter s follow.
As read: 6h13
